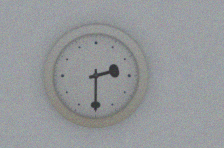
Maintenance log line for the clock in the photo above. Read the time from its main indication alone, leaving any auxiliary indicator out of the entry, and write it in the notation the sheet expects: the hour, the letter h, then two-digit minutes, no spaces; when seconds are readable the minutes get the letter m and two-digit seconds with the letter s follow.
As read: 2h30
